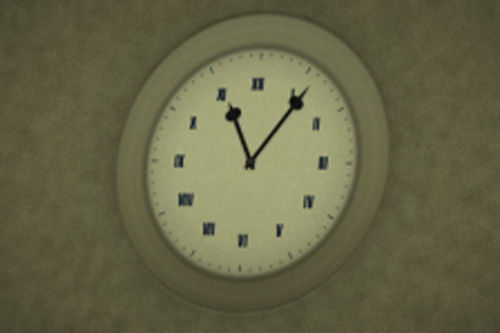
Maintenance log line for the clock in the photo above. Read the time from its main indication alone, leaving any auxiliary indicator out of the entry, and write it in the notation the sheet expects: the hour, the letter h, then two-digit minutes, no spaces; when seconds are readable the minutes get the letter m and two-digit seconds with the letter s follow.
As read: 11h06
